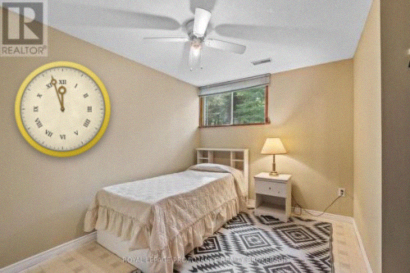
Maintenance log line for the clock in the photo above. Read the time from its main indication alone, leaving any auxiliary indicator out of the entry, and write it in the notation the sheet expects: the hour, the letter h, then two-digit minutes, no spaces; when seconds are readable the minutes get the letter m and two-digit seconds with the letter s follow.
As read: 11h57
